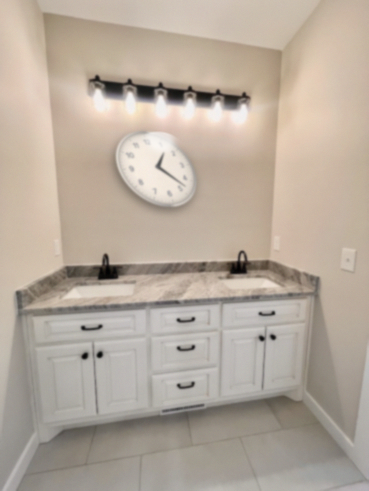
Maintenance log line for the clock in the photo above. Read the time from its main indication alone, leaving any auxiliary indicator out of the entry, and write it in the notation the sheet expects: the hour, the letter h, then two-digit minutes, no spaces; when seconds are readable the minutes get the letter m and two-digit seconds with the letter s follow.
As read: 1h23
